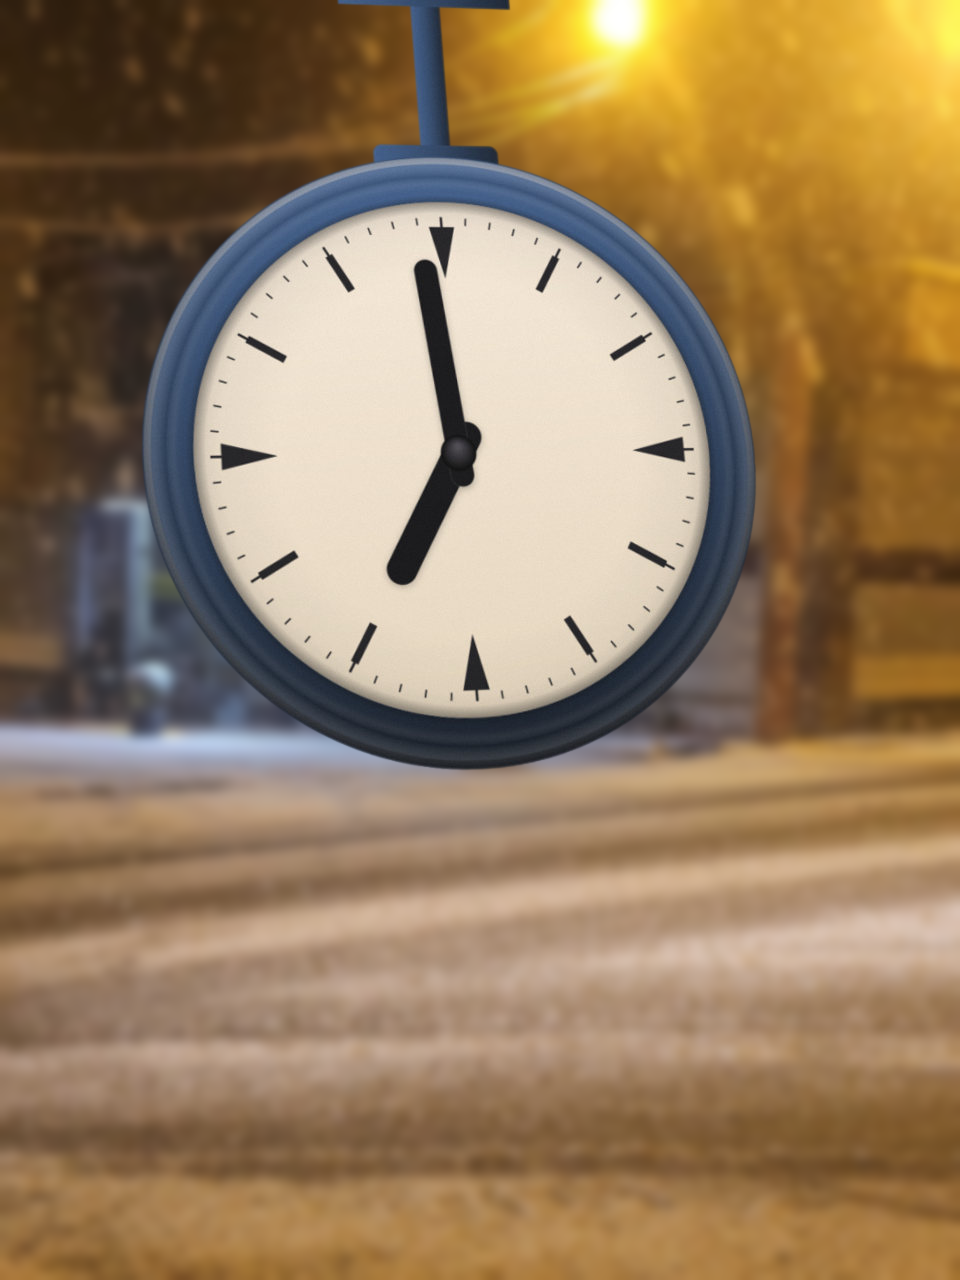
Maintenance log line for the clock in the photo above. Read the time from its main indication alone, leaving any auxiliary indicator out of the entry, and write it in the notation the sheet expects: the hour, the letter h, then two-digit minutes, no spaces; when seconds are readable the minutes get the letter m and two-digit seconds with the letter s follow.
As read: 6h59
